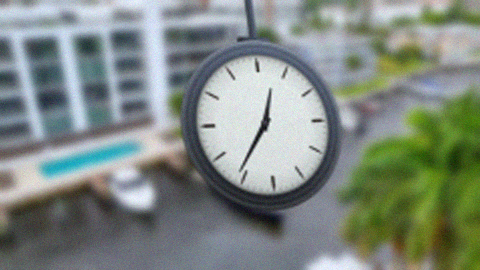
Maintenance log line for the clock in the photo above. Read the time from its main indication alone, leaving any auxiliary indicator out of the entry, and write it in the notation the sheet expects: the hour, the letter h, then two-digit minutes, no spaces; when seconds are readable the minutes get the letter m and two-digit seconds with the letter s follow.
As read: 12h36
